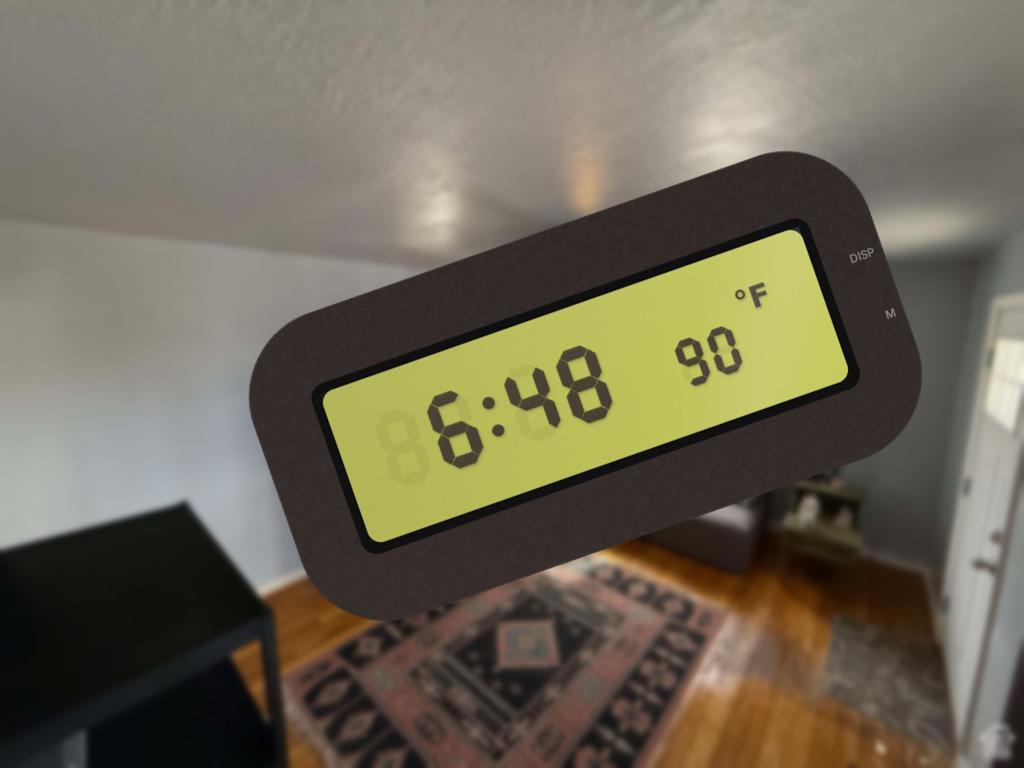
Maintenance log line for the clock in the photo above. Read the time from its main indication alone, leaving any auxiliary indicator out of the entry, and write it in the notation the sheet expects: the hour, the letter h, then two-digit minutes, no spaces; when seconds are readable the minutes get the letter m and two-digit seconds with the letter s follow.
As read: 6h48
